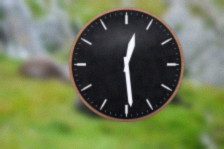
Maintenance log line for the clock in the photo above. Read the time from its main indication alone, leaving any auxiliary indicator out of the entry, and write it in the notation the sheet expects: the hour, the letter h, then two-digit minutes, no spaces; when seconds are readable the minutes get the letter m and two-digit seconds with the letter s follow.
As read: 12h29
